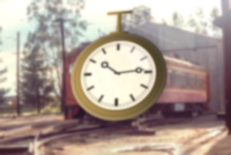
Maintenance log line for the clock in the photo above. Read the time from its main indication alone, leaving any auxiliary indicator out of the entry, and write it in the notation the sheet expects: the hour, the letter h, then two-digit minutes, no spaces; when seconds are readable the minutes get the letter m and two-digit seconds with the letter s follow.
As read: 10h14
